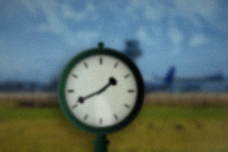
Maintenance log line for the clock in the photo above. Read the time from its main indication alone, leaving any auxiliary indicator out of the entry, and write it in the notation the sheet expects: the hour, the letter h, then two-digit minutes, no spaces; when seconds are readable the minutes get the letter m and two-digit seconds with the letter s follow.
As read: 1h41
